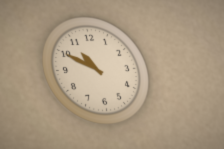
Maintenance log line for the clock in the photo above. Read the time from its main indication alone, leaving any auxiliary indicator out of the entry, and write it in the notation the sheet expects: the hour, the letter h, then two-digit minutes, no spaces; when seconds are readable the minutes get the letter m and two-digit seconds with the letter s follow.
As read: 10h50
